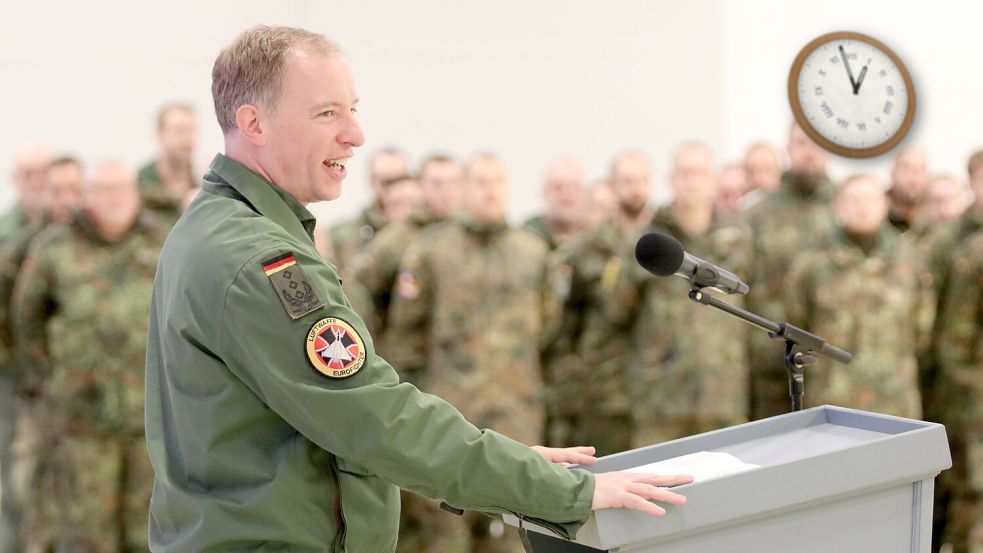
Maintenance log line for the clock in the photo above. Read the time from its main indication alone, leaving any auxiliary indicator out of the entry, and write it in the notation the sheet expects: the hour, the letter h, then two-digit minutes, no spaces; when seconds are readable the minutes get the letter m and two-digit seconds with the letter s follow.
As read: 12h58
